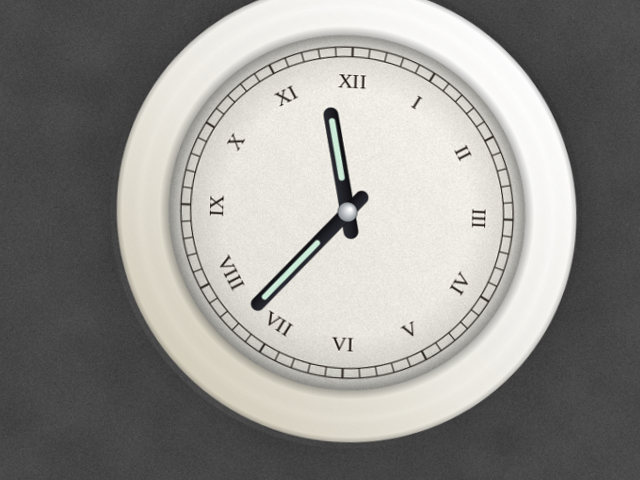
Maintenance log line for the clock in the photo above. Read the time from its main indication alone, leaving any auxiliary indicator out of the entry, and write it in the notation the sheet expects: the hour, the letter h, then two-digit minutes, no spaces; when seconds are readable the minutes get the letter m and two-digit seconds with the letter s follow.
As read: 11h37
